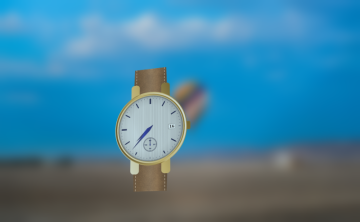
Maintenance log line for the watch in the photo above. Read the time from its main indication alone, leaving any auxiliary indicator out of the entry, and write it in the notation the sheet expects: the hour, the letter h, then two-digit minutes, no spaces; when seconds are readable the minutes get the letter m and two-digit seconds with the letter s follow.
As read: 7h37
